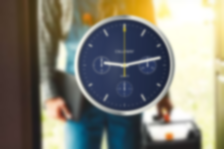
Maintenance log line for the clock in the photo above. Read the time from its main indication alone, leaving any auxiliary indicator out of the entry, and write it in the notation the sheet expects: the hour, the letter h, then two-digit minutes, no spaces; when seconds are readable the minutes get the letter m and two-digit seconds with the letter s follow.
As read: 9h13
